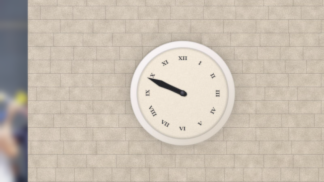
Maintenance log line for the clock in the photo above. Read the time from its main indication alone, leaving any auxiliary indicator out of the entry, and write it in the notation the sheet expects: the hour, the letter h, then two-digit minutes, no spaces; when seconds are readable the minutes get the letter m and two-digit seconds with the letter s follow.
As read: 9h49
